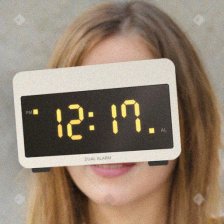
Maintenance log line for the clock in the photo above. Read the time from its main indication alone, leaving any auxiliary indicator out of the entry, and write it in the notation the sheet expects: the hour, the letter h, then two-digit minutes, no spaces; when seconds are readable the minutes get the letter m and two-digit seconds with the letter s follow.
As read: 12h17
